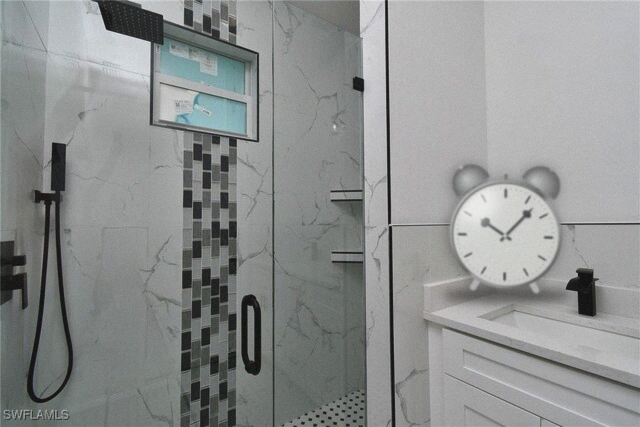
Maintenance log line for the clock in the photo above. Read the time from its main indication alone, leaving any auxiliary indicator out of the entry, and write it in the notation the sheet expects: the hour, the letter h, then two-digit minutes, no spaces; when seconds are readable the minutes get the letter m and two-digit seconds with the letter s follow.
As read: 10h07
